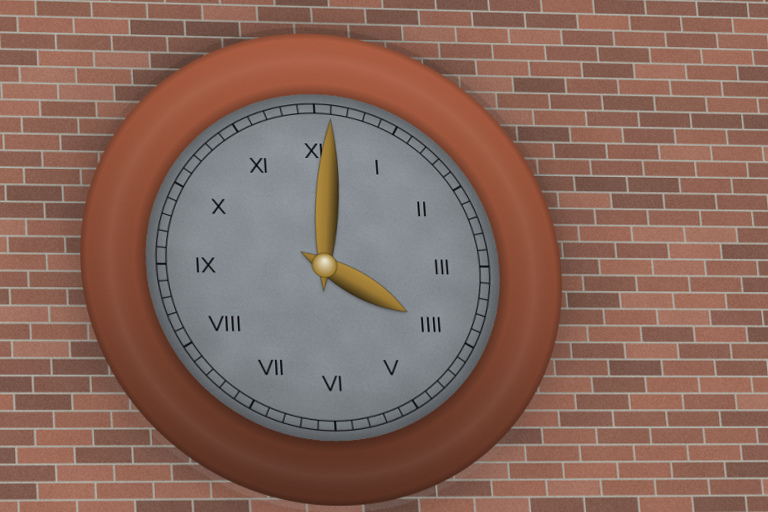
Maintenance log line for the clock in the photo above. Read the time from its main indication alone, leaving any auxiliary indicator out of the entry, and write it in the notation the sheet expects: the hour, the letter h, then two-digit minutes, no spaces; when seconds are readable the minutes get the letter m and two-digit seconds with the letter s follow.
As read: 4h01
